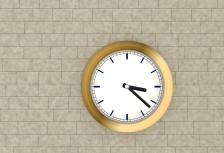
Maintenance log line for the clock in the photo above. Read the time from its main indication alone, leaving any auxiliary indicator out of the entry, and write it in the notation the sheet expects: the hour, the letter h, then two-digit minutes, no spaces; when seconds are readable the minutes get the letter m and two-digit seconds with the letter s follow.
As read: 3h22
